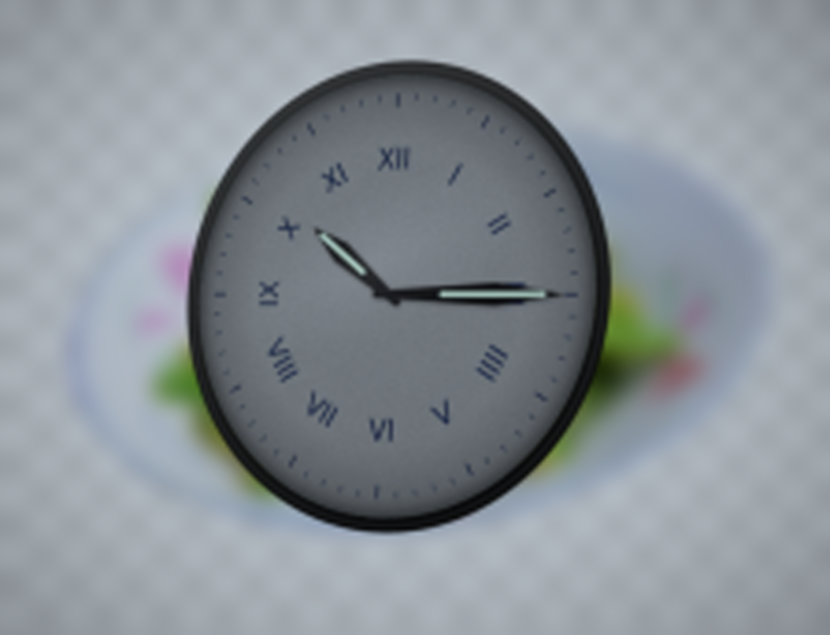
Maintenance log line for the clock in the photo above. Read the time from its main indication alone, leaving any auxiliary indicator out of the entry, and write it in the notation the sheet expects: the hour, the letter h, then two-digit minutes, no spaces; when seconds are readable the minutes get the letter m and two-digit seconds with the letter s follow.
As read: 10h15
